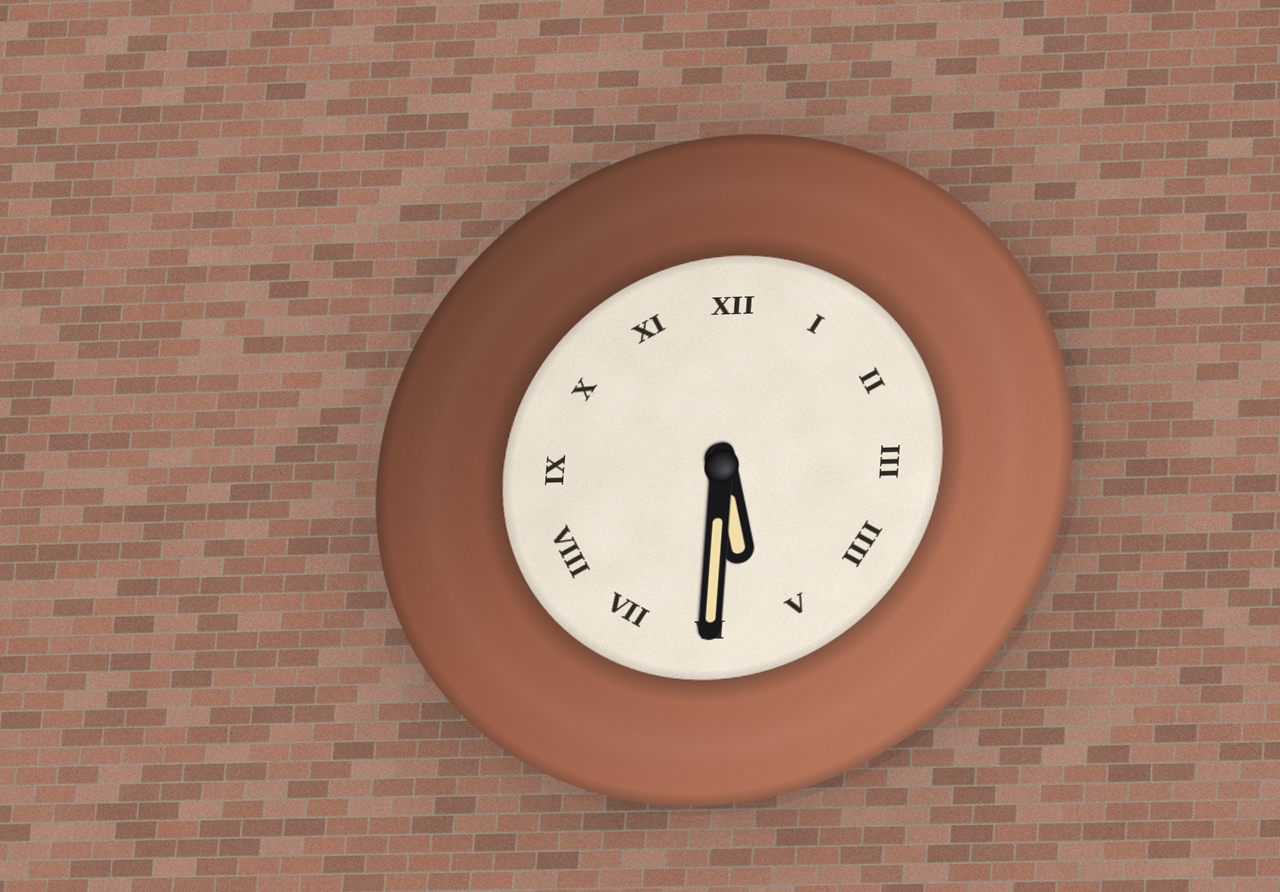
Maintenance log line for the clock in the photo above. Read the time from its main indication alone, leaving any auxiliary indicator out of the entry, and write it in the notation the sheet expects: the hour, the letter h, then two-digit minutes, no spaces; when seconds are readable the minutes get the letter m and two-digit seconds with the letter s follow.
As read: 5h30
